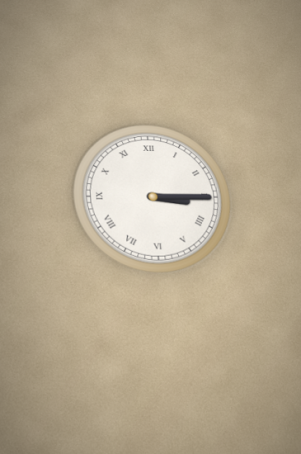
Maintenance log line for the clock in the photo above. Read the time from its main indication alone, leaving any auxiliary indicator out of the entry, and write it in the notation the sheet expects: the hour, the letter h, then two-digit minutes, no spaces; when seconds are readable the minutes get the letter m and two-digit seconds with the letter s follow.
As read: 3h15
